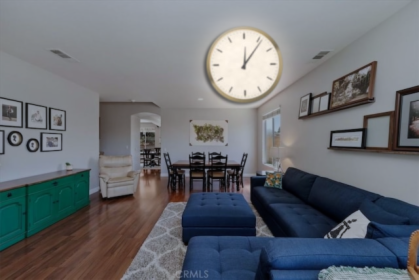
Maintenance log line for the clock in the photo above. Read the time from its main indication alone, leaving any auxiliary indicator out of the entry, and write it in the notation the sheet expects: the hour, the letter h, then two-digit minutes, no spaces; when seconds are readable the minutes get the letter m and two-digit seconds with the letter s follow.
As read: 12h06
